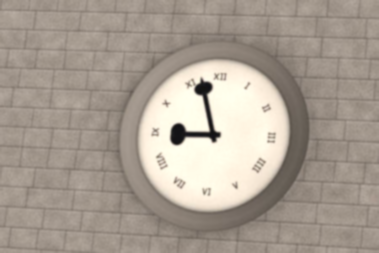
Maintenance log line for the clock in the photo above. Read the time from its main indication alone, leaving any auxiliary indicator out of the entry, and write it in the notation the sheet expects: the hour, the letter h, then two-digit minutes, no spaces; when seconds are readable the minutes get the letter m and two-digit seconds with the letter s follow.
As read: 8h57
